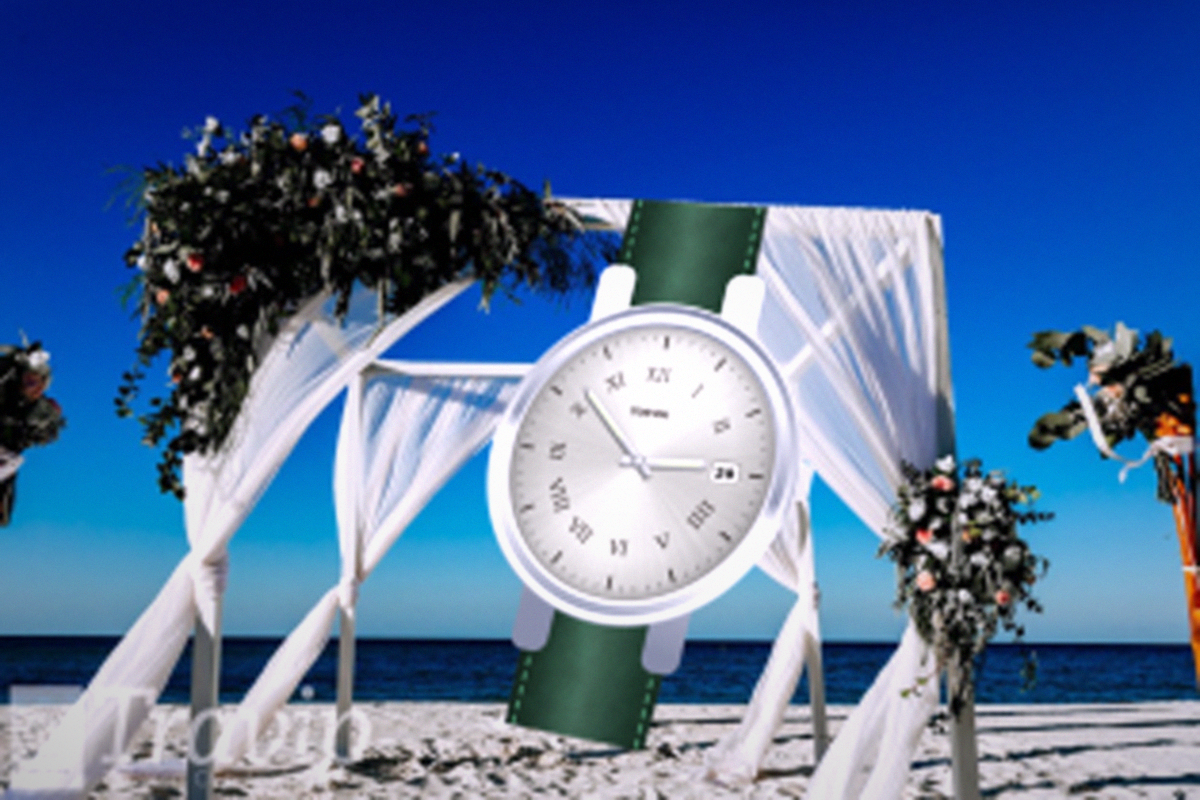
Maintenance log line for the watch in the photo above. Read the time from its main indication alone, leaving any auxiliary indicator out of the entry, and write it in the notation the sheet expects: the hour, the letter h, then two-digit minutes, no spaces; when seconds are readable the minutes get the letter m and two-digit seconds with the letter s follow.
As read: 2h52
